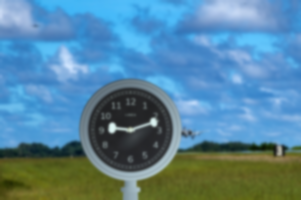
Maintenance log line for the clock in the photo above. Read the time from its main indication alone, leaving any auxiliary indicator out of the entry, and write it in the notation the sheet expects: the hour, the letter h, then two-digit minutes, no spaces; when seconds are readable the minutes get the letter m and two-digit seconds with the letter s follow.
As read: 9h12
